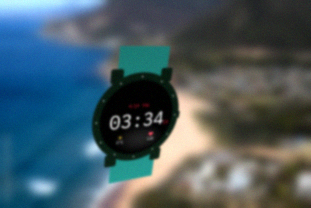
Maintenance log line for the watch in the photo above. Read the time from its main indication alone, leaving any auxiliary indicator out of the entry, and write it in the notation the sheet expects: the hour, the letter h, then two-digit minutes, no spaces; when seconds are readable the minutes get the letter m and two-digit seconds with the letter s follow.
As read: 3h34
